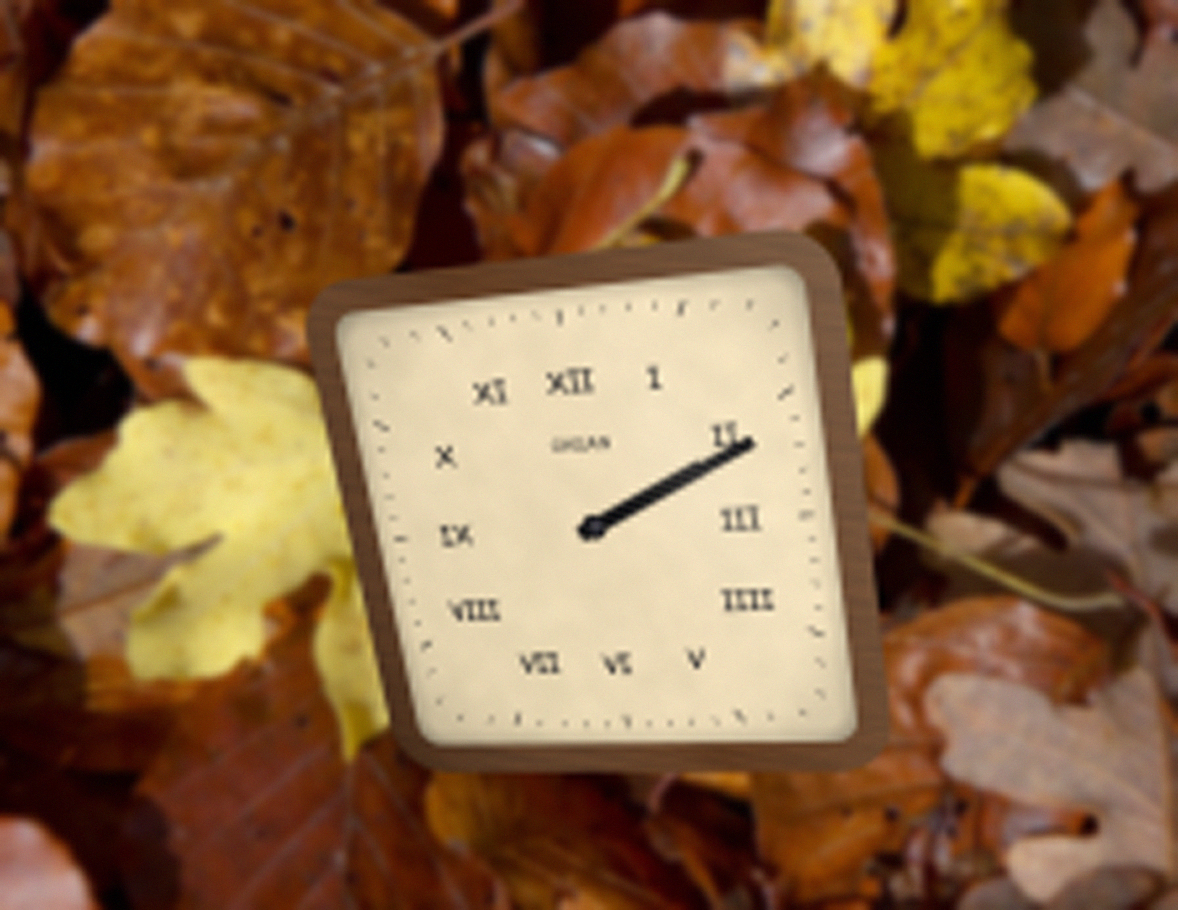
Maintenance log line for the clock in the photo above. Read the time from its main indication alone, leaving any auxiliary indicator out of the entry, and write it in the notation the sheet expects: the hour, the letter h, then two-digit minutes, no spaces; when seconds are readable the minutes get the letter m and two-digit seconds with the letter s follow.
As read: 2h11
